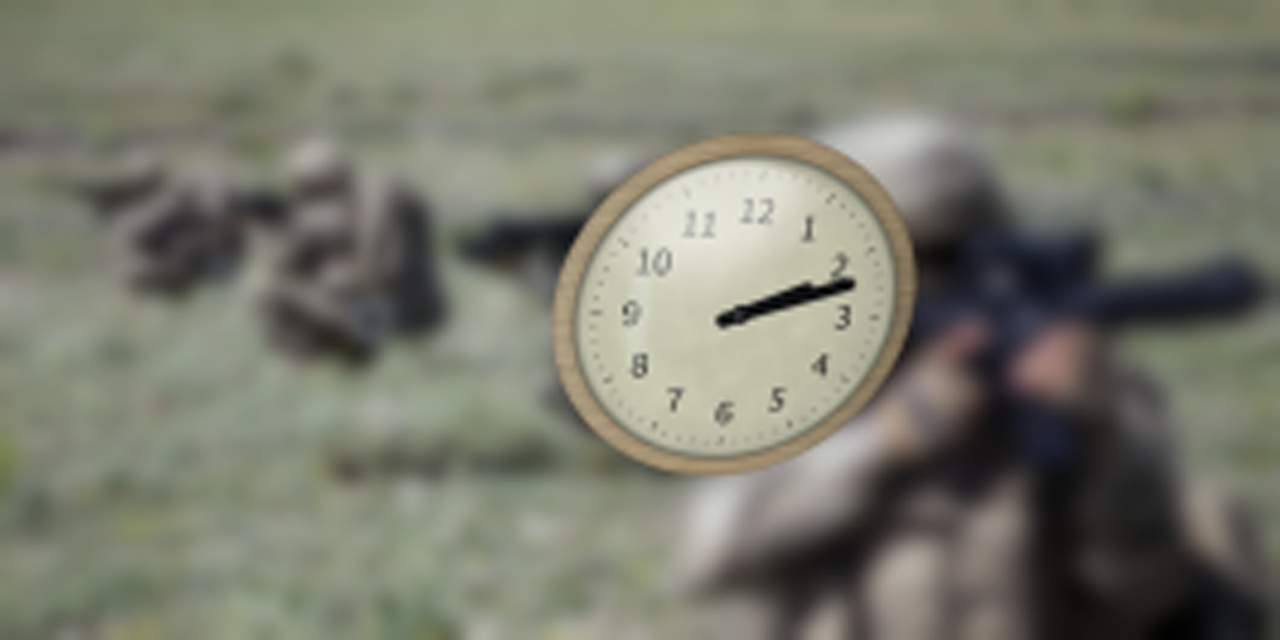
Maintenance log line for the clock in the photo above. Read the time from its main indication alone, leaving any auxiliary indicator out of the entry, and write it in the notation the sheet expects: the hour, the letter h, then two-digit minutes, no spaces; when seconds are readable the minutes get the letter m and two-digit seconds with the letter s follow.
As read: 2h12
